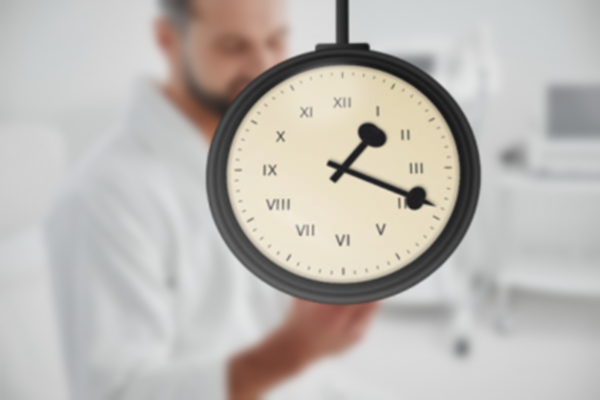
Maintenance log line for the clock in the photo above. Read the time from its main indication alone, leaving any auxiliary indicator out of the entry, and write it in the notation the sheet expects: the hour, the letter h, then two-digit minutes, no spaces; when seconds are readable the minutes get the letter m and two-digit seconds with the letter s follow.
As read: 1h19
